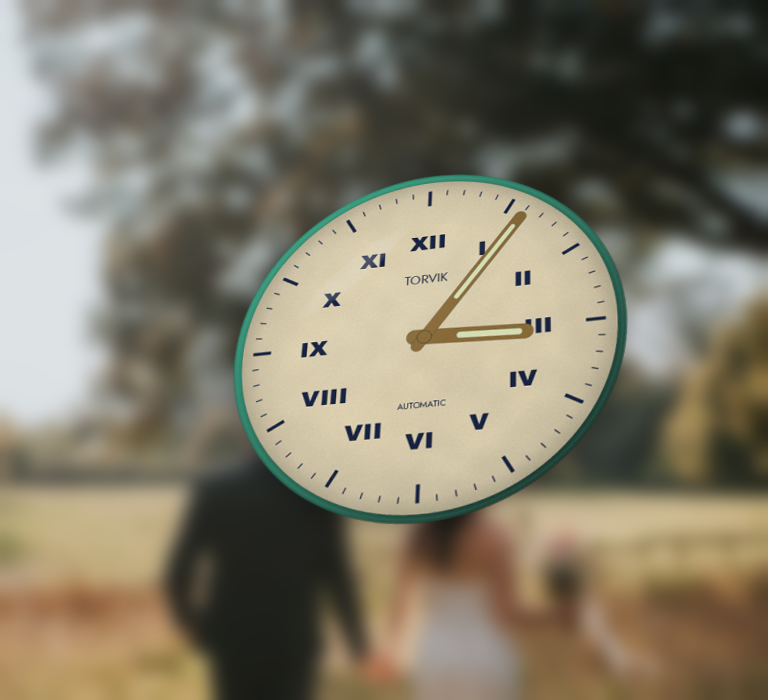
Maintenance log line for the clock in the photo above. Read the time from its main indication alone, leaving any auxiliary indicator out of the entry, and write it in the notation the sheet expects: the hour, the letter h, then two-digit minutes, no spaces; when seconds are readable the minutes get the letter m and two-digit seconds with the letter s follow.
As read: 3h06
